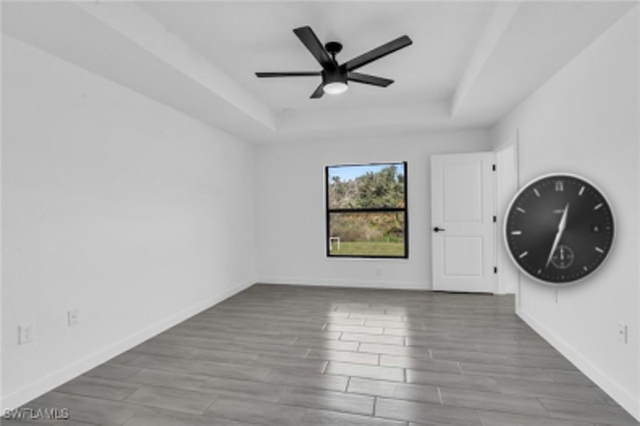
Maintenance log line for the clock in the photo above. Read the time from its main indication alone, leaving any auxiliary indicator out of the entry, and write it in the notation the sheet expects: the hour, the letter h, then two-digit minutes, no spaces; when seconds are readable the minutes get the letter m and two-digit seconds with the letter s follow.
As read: 12h34
